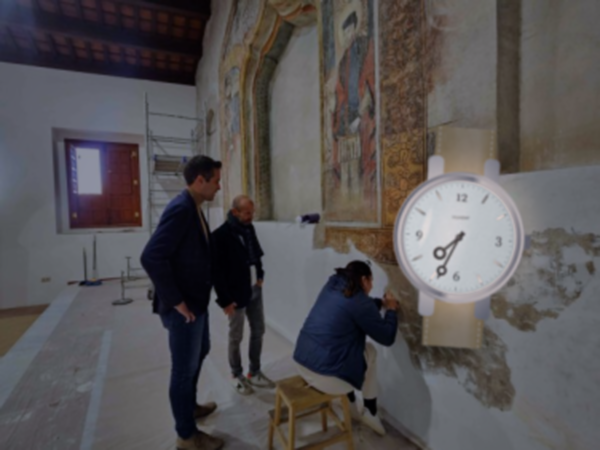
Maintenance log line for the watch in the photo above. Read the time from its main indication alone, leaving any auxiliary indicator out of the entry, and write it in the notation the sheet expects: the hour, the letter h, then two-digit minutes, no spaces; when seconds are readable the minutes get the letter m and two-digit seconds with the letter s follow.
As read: 7h34
